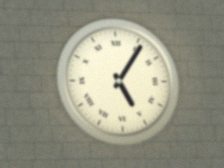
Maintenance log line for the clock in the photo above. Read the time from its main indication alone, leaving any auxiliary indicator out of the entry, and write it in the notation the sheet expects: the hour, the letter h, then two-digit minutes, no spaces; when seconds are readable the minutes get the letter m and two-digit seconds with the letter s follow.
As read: 5h06
